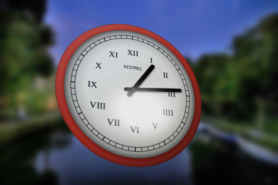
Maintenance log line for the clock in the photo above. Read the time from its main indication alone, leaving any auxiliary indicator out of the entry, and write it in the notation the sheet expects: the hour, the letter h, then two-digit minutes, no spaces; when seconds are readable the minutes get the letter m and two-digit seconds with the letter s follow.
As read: 1h14
